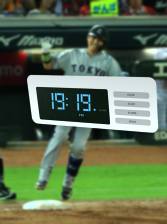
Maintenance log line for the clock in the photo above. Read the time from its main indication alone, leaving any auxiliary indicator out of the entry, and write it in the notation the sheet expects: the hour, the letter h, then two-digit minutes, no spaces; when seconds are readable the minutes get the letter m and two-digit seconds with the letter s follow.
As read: 19h19
